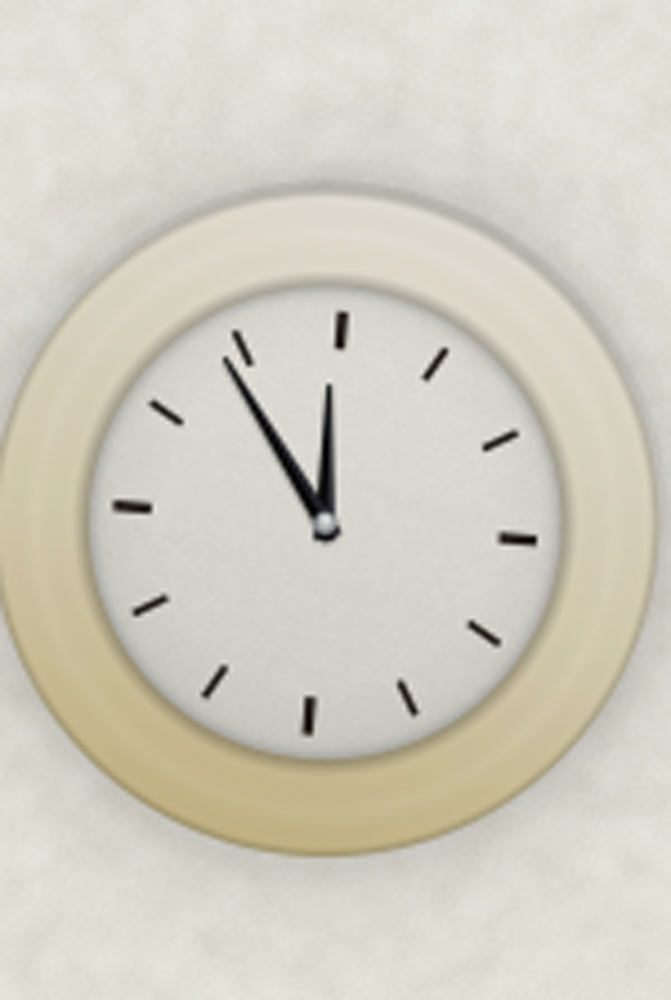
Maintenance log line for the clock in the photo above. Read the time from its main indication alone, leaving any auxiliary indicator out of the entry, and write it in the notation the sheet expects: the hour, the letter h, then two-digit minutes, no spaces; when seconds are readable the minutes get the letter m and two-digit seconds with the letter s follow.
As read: 11h54
